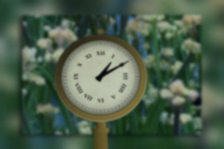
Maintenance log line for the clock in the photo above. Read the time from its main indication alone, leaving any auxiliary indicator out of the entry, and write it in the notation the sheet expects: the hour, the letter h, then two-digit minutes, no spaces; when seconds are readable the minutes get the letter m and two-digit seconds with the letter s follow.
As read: 1h10
